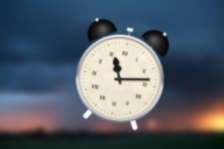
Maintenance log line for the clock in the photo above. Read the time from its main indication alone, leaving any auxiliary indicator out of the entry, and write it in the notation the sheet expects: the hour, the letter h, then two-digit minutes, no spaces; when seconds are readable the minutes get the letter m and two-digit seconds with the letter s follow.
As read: 11h13
